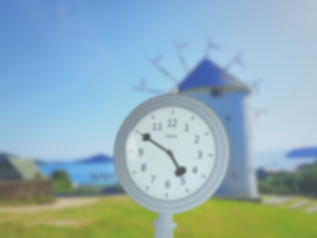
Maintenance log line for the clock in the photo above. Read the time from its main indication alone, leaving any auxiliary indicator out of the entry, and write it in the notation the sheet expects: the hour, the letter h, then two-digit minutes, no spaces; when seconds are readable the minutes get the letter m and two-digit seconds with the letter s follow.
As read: 4h50
